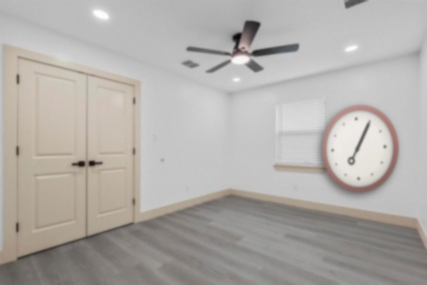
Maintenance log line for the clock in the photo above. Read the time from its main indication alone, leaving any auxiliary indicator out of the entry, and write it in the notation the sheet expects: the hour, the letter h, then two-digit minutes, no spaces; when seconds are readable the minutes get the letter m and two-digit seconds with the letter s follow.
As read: 7h05
